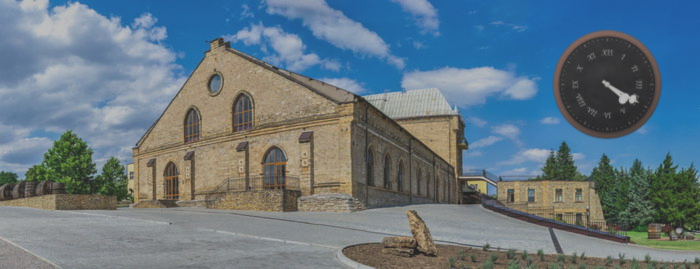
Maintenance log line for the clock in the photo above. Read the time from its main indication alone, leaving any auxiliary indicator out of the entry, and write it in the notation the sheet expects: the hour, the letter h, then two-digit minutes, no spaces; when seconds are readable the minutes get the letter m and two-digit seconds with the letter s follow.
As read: 4h20
